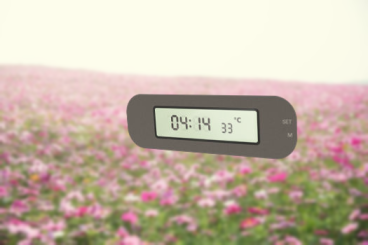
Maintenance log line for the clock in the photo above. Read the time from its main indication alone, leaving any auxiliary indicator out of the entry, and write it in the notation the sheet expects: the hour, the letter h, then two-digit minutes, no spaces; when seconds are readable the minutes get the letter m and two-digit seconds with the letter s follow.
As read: 4h14
